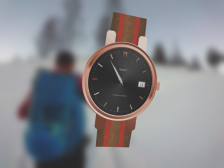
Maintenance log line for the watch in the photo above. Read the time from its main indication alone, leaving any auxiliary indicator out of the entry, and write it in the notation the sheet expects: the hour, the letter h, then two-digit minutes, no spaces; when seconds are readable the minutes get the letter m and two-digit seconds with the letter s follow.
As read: 10h54
